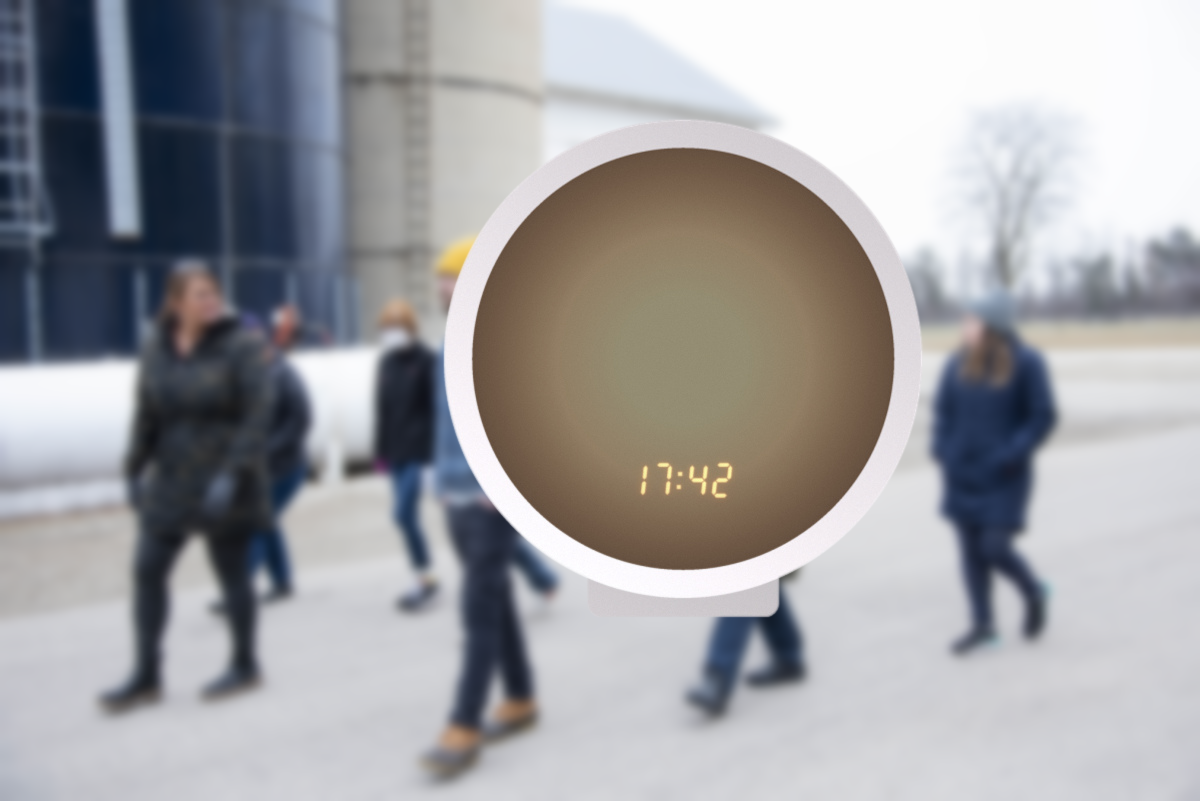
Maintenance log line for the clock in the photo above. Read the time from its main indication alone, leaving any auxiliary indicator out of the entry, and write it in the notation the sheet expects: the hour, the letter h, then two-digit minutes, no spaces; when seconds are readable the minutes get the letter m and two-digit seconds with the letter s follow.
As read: 17h42
